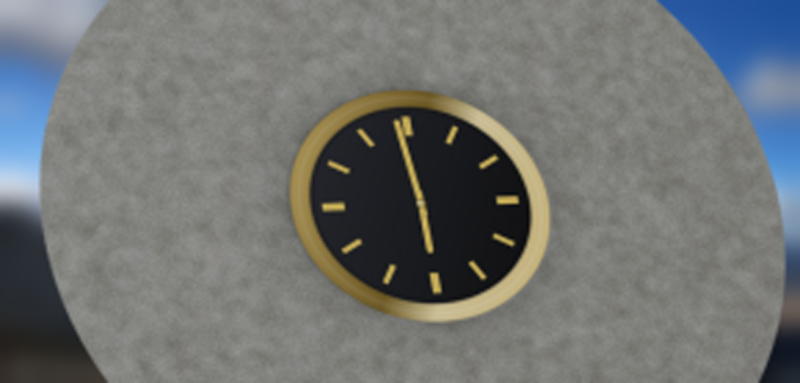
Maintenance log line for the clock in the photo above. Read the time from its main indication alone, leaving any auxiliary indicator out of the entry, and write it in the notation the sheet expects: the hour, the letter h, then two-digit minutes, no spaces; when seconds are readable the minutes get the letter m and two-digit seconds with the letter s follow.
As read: 5h59
